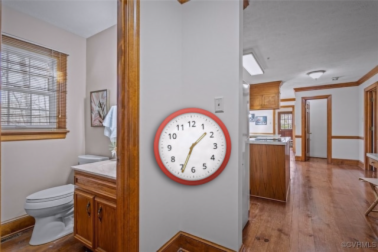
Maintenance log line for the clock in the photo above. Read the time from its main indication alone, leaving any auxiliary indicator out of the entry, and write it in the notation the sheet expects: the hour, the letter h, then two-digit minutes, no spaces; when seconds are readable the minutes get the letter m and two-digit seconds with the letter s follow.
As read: 1h34
